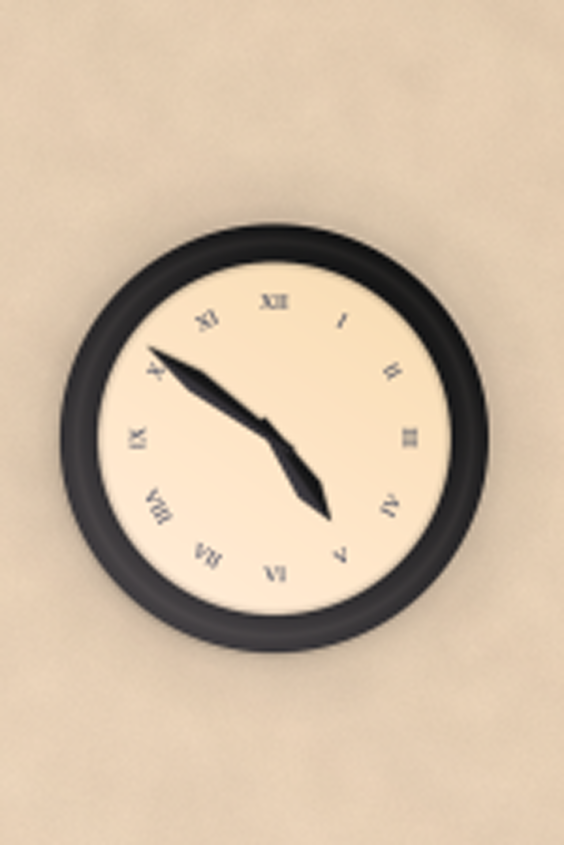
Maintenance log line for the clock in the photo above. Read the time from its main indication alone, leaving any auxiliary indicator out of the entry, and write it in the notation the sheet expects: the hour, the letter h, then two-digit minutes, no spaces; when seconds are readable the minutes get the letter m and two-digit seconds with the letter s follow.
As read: 4h51
